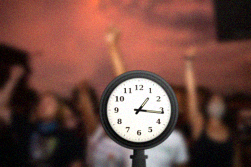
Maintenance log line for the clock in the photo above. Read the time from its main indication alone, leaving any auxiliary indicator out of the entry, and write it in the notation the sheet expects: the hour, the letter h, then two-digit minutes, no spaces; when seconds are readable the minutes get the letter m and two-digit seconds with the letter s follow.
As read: 1h16
